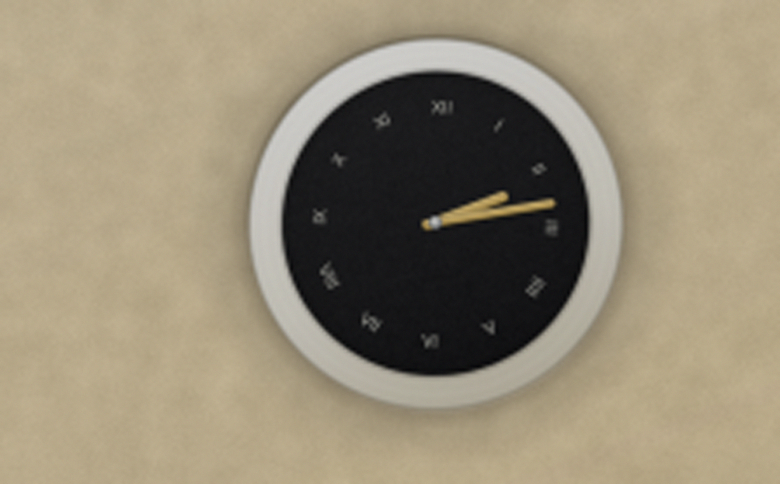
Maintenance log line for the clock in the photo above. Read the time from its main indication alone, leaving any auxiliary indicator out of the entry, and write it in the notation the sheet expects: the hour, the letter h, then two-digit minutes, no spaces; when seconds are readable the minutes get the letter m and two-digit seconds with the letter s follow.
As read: 2h13
